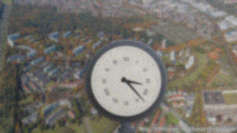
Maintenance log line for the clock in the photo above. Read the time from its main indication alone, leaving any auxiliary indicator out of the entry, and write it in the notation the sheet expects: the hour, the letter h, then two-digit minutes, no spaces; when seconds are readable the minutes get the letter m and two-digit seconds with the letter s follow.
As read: 3h23
